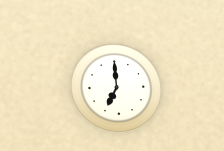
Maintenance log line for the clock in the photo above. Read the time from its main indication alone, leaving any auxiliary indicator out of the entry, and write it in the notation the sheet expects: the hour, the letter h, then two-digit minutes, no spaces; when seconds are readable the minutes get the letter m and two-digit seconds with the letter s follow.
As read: 7h00
